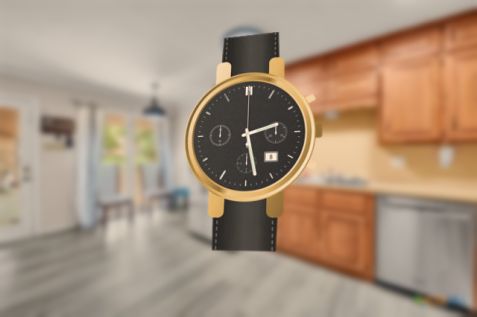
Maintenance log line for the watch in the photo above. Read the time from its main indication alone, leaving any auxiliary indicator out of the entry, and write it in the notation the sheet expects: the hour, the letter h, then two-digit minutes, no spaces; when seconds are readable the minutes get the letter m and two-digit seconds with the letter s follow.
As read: 2h28
